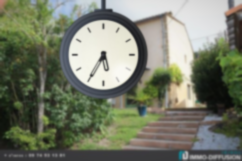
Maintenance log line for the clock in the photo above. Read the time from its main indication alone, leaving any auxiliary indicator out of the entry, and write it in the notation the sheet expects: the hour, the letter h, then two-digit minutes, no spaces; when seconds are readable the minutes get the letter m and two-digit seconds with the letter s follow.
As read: 5h35
